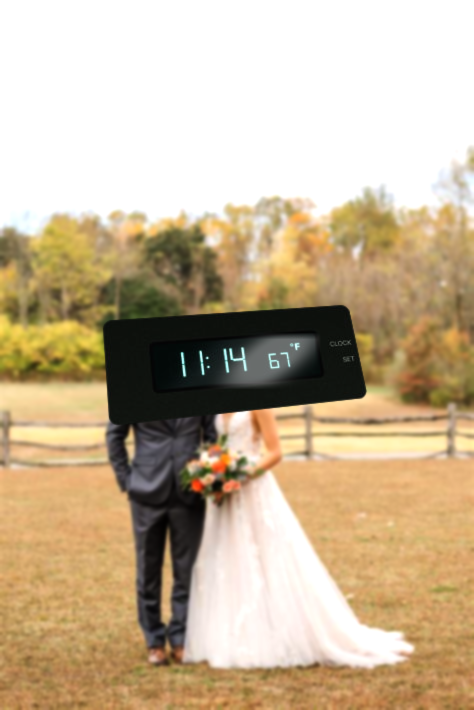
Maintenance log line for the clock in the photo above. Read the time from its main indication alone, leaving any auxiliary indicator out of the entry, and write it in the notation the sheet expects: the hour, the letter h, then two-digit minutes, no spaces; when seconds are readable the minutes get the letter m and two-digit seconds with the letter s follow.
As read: 11h14
